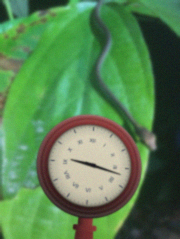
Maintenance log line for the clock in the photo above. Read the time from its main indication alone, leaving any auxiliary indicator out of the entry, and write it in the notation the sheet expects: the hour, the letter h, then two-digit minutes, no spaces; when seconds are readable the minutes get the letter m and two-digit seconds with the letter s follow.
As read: 9h17
